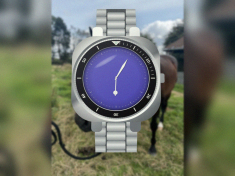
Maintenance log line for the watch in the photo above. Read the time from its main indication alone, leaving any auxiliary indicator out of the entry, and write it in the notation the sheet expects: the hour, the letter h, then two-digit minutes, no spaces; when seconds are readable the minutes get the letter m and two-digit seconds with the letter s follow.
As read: 6h05
